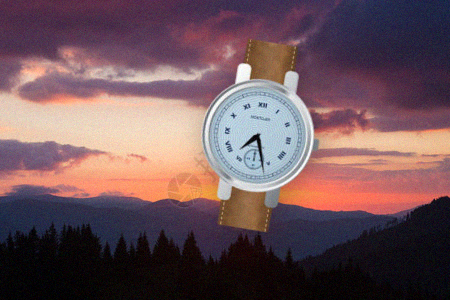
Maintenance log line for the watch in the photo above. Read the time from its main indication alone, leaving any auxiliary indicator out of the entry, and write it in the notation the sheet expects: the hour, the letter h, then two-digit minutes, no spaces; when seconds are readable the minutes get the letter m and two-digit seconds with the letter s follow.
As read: 7h27
